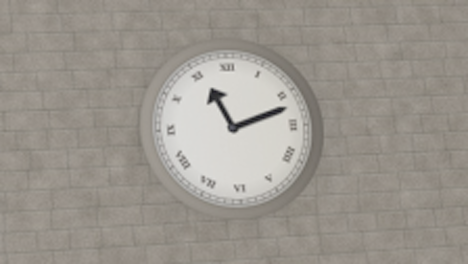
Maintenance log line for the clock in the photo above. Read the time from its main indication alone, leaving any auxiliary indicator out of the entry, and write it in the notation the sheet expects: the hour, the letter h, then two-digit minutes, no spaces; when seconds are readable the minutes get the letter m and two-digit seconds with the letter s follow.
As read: 11h12
